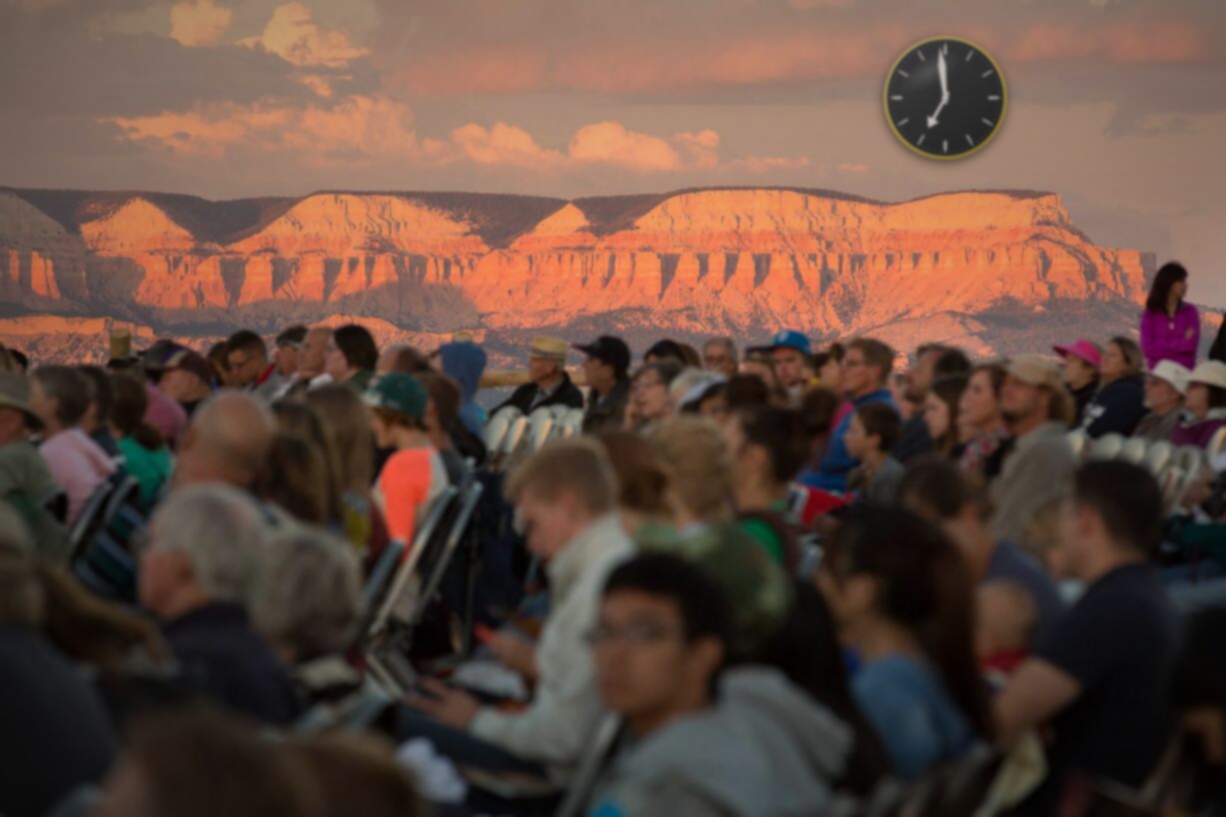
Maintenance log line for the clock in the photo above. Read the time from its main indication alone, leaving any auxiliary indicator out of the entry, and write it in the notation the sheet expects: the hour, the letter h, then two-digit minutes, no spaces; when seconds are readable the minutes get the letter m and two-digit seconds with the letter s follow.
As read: 6h59
